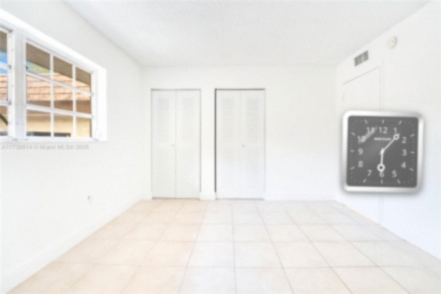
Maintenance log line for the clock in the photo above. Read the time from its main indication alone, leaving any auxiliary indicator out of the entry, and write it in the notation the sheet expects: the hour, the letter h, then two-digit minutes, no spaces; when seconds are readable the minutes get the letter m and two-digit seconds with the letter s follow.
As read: 6h07
